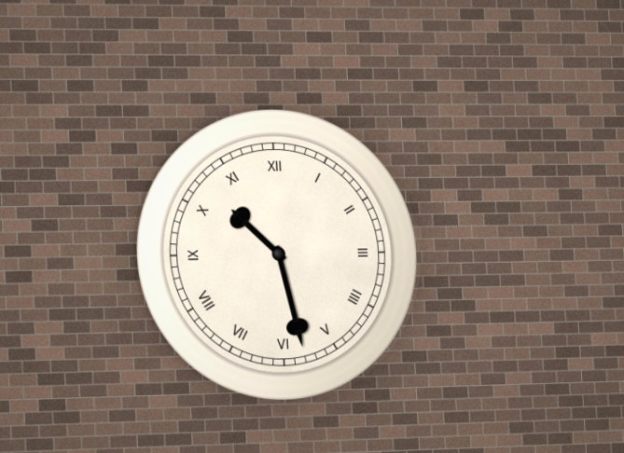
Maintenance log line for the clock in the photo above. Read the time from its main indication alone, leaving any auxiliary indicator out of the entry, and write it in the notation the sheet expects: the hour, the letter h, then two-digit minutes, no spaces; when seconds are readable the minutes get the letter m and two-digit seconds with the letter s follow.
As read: 10h28
